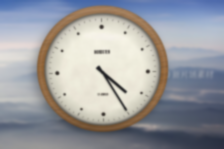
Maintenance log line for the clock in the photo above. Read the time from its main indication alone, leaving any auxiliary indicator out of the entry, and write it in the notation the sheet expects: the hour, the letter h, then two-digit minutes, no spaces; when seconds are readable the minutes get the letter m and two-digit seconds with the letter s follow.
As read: 4h25
